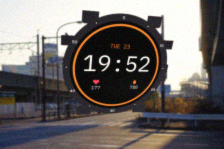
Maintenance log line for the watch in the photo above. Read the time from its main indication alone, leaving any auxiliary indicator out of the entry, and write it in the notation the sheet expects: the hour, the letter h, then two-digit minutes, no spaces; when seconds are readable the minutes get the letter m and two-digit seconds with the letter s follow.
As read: 19h52
